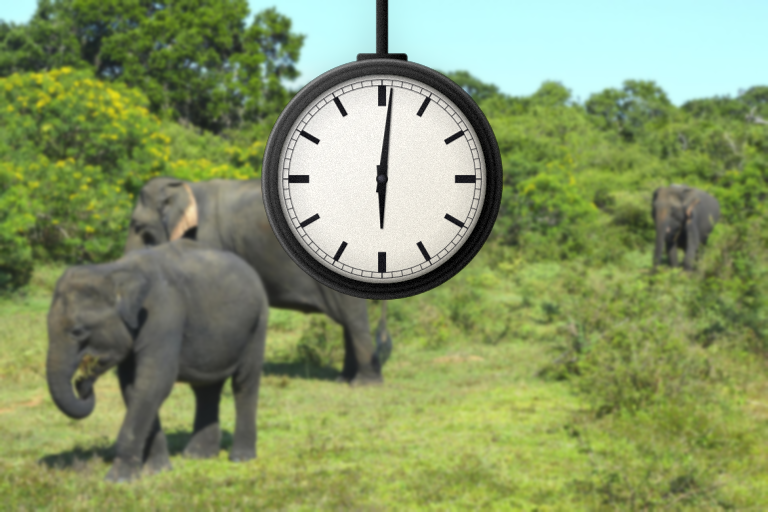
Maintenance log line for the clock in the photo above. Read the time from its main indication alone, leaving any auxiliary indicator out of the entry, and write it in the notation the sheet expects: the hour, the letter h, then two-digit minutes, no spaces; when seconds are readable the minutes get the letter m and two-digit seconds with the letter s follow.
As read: 6h01
